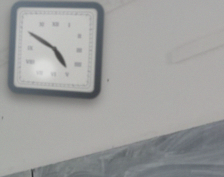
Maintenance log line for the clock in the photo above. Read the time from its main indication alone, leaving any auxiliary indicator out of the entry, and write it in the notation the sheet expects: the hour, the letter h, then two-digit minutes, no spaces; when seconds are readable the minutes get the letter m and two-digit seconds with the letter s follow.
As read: 4h50
